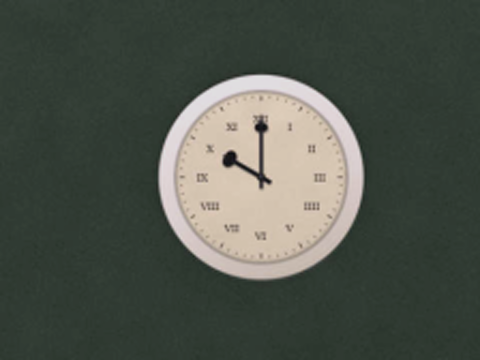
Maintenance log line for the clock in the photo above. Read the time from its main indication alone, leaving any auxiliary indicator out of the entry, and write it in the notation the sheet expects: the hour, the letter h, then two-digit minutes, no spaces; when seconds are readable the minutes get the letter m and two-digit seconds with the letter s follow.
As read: 10h00
